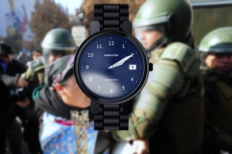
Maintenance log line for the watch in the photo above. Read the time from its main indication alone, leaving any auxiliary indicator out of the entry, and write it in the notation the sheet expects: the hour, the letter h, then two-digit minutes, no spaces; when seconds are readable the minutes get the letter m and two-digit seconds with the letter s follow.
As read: 2h10
